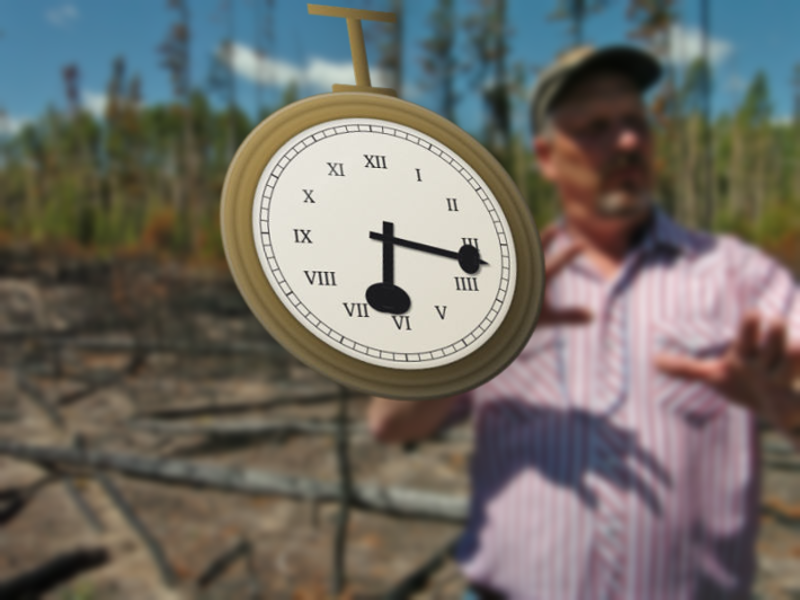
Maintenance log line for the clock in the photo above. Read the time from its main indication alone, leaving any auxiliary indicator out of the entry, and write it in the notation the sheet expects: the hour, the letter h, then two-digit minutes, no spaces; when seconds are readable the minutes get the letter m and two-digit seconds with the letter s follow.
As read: 6h17
